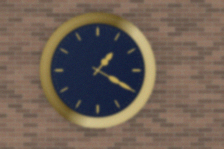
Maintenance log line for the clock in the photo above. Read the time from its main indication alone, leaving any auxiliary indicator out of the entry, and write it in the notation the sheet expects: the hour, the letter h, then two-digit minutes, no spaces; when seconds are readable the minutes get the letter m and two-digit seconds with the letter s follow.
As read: 1h20
